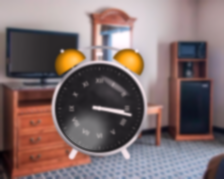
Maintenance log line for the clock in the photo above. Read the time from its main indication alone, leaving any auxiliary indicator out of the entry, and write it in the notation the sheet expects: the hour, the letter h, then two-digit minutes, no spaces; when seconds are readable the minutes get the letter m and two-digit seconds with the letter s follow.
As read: 3h17
